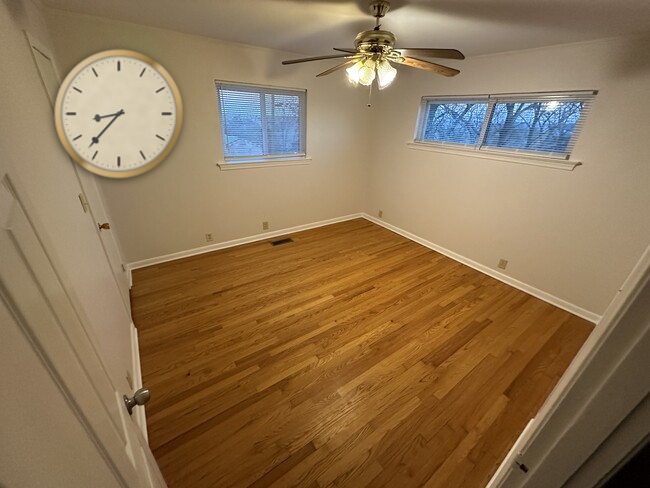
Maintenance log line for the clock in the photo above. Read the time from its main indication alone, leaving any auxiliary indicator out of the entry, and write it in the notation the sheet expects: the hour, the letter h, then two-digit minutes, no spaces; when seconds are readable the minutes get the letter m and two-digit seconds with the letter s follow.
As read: 8h37
